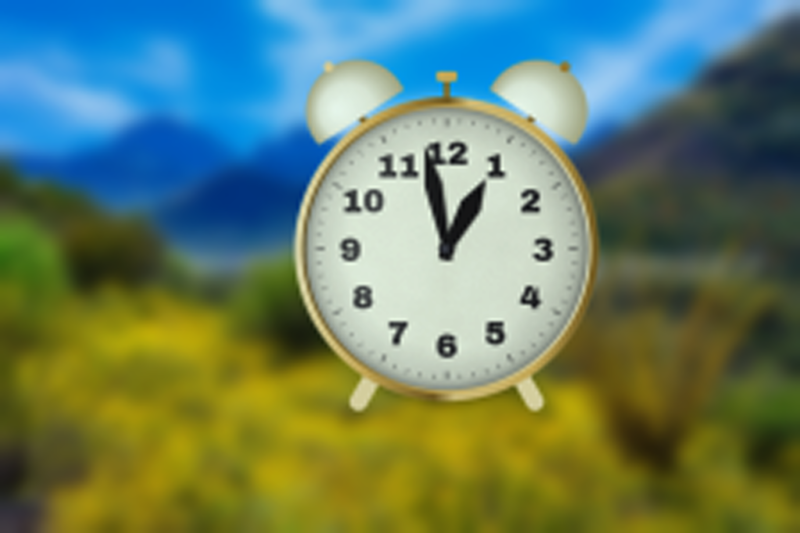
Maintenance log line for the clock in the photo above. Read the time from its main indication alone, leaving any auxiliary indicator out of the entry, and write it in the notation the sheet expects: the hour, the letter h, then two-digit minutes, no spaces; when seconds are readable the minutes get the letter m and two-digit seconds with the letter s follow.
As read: 12h58
